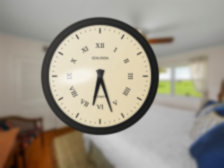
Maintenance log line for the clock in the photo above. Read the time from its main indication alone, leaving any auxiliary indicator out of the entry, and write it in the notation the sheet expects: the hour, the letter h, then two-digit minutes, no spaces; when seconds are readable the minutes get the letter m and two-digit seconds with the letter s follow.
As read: 6h27
